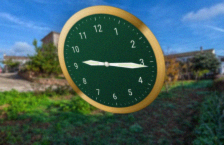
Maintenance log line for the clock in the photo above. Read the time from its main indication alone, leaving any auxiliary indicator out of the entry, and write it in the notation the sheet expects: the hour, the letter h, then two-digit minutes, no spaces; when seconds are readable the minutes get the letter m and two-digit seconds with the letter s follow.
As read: 9h16
